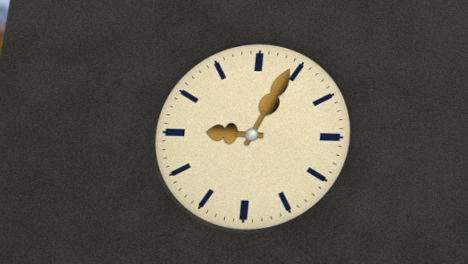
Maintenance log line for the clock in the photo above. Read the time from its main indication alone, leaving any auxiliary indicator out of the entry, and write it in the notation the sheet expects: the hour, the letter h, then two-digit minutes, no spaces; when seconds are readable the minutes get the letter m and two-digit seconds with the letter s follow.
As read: 9h04
